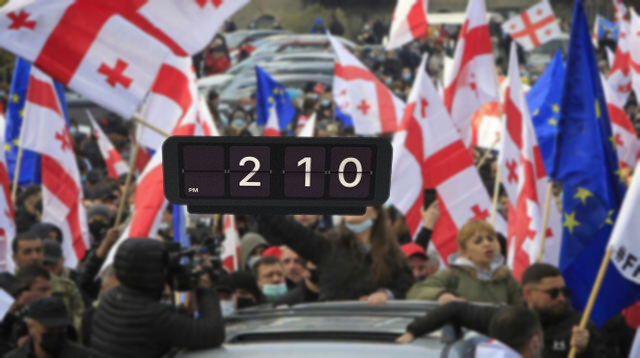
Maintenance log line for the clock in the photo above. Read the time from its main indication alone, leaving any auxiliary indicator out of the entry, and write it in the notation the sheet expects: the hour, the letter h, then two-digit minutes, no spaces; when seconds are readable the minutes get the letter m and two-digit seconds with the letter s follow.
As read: 2h10
